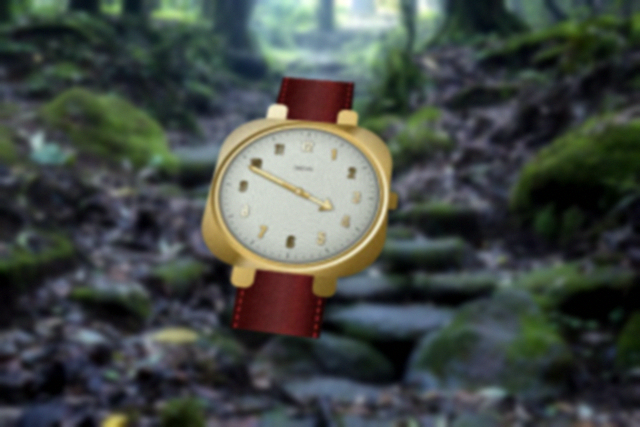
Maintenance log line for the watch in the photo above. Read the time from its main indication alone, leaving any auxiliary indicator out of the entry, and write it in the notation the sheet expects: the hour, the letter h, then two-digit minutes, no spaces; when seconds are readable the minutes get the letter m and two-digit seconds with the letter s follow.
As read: 3h49
